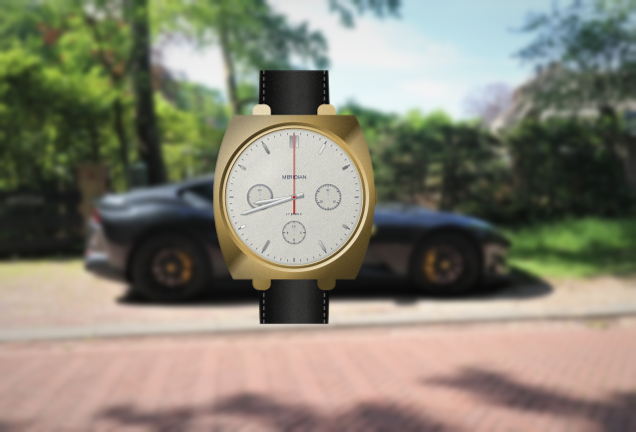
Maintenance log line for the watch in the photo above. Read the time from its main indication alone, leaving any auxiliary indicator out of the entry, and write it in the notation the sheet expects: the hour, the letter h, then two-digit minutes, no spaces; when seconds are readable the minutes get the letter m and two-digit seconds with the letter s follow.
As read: 8h42
